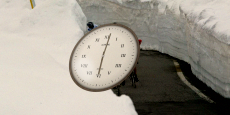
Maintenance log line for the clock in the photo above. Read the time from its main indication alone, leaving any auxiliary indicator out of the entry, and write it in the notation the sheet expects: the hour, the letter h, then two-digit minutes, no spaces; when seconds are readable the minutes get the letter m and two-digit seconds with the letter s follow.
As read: 6h01
